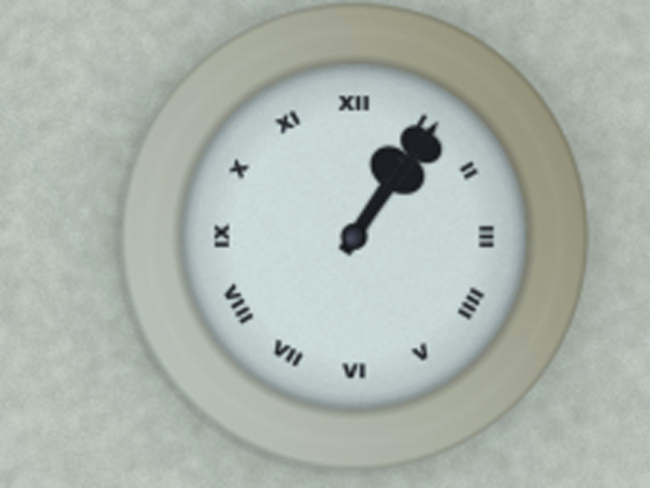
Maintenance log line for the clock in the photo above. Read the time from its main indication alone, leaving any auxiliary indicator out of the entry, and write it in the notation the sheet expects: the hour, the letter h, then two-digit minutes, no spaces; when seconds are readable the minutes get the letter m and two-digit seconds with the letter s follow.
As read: 1h06
